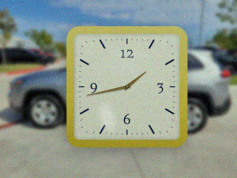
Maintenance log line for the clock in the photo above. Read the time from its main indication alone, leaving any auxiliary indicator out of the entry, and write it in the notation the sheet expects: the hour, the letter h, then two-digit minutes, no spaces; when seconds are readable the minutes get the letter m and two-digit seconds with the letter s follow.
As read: 1h43
